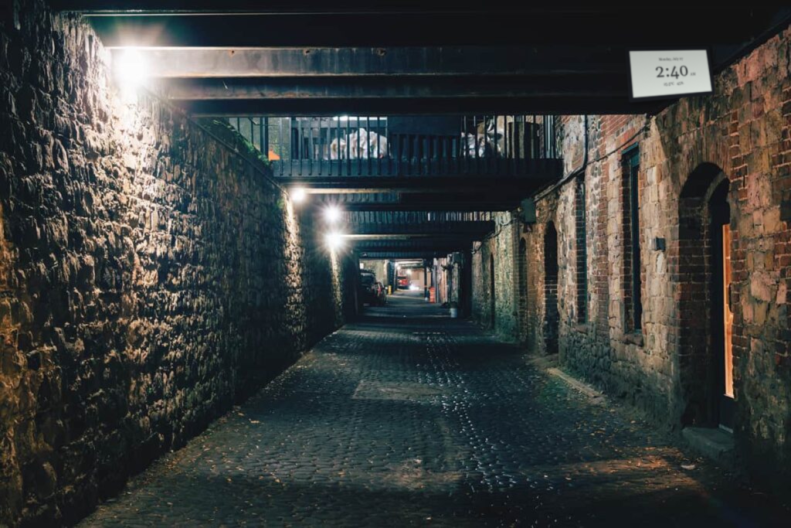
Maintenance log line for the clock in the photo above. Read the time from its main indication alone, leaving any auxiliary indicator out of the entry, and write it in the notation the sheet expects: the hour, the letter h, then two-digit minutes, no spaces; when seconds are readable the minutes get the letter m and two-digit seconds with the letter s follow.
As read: 2h40
